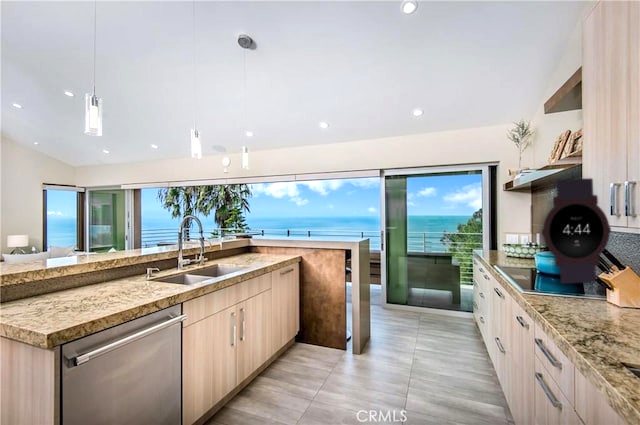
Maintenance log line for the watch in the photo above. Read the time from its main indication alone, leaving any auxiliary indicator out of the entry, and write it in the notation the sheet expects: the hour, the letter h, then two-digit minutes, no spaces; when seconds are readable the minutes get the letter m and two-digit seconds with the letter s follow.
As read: 4h44
